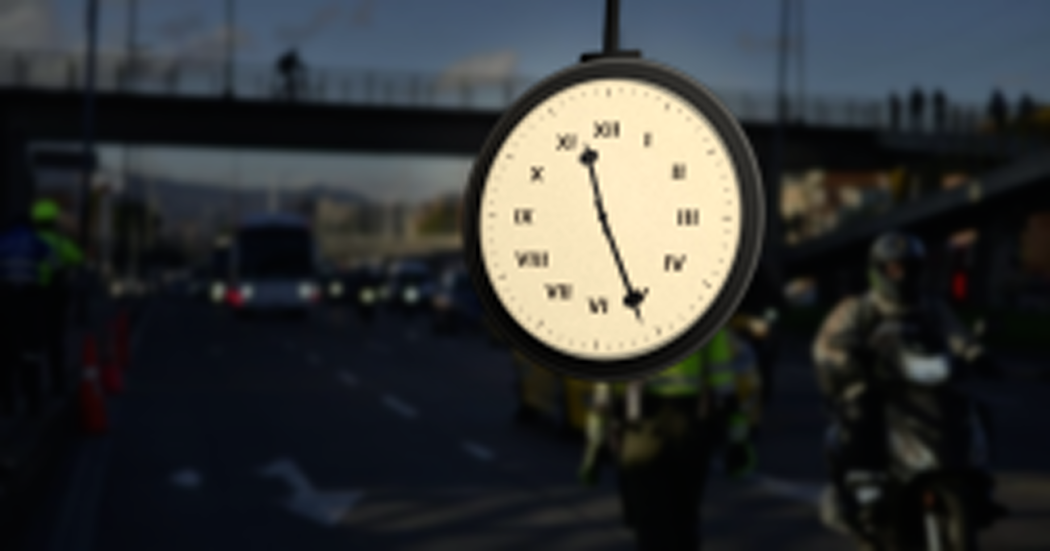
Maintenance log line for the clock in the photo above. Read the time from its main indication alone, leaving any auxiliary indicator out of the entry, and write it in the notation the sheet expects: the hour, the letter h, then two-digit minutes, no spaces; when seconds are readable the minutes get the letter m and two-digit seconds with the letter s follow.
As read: 11h26
